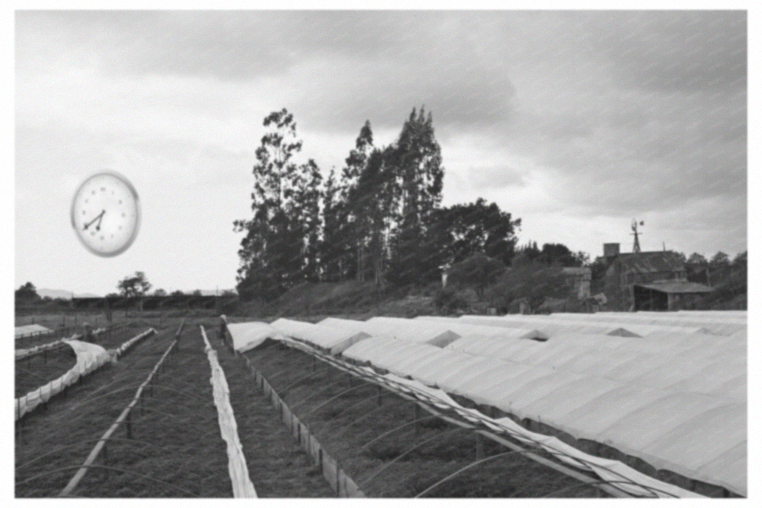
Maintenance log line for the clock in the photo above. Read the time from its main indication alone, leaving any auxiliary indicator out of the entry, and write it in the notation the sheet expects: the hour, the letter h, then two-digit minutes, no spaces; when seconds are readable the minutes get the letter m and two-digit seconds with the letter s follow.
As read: 6h39
